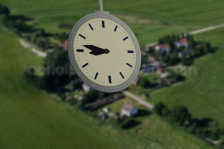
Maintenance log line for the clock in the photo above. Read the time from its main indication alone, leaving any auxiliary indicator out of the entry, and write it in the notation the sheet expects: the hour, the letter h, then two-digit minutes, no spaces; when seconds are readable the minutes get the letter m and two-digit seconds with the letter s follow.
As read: 8h47
